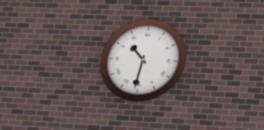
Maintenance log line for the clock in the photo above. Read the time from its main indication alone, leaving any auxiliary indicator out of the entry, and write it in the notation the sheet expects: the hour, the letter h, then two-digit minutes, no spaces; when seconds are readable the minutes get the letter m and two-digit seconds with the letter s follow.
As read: 10h31
